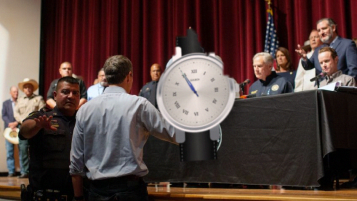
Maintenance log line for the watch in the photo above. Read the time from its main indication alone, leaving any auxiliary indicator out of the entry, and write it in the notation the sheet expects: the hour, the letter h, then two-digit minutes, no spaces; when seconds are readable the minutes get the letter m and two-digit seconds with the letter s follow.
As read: 10h55
